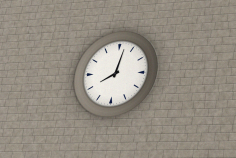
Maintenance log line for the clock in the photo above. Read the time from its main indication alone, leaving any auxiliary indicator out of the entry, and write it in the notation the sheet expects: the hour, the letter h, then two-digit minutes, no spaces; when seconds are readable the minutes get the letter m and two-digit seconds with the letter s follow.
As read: 8h02
